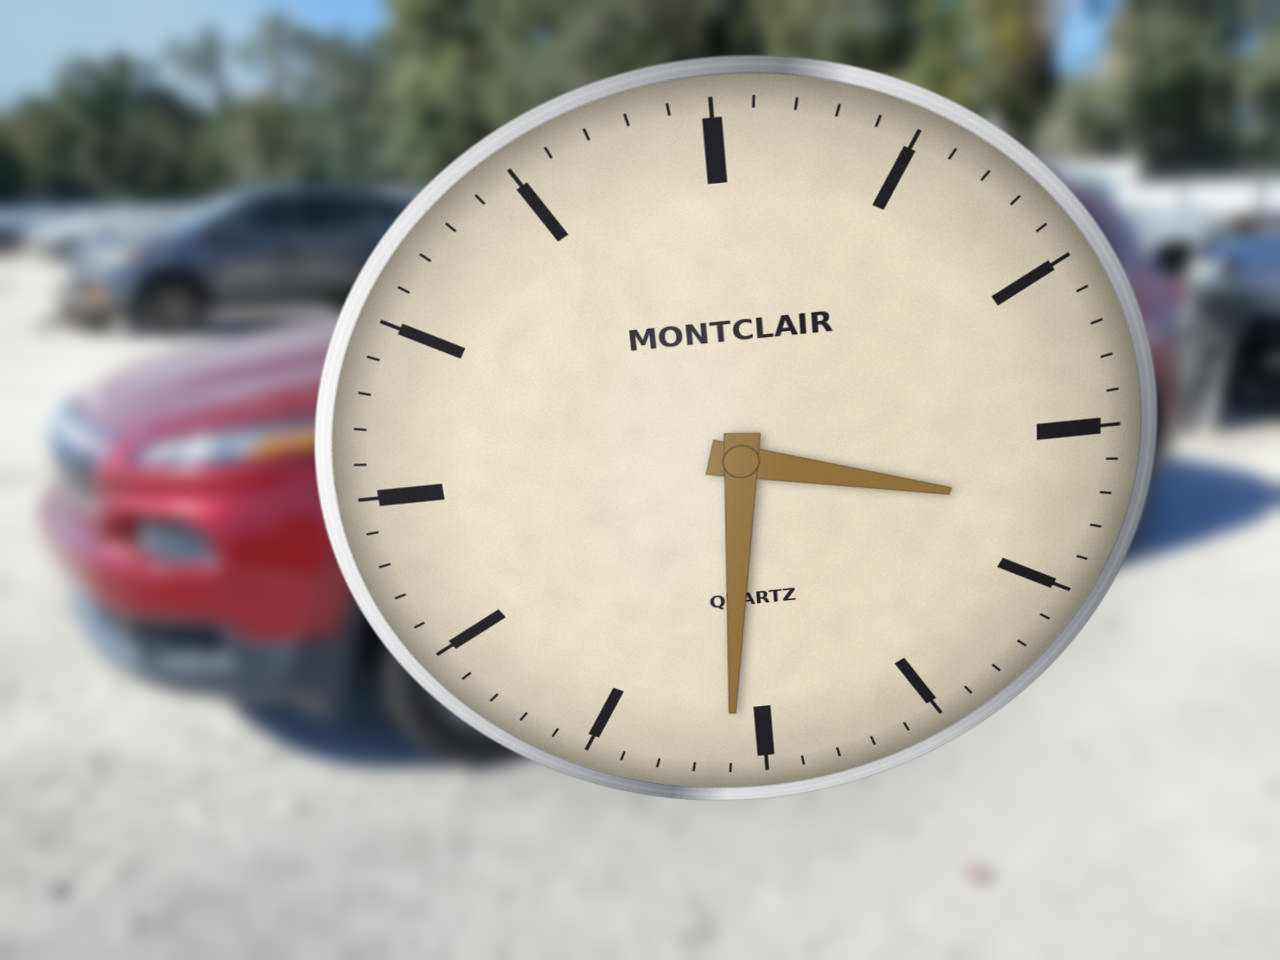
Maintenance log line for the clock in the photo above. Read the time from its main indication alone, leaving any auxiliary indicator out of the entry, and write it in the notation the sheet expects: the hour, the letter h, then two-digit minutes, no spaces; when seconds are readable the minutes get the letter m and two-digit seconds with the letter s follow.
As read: 3h31
